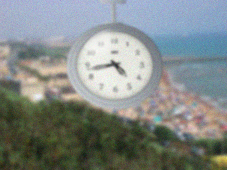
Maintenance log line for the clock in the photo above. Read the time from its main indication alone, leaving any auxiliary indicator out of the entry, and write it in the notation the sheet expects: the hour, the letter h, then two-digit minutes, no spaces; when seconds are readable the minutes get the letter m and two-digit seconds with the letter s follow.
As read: 4h43
